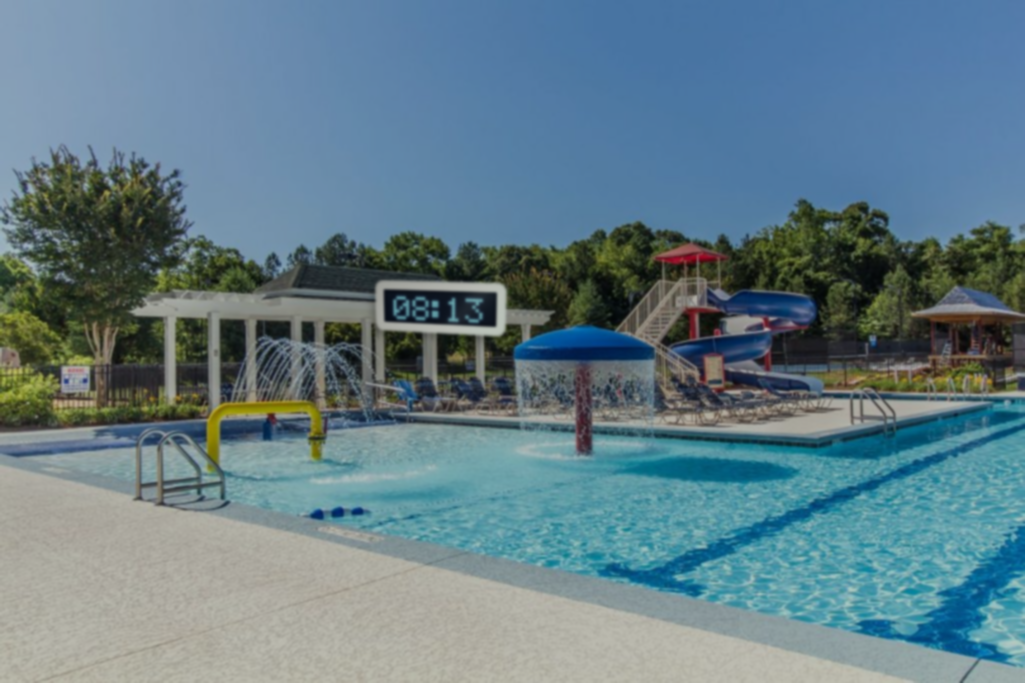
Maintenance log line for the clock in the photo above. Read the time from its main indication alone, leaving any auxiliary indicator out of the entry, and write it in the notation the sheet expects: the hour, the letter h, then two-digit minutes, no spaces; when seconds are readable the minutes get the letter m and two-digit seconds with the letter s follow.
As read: 8h13
